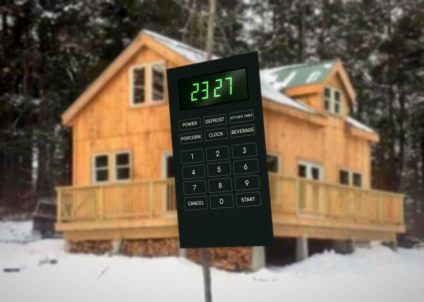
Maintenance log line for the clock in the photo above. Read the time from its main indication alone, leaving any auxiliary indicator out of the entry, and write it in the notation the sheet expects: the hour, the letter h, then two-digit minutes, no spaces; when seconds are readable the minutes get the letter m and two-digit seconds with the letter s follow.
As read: 23h27
